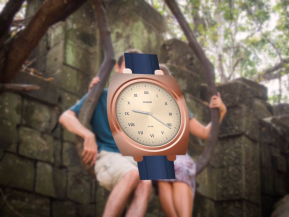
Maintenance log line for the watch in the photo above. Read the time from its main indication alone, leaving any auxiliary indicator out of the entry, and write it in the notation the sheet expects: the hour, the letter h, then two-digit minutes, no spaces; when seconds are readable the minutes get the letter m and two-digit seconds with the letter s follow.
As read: 9h21
